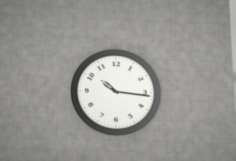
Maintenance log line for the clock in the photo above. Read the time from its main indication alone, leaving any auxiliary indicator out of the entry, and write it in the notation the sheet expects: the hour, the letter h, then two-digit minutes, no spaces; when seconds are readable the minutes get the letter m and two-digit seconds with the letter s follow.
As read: 10h16
